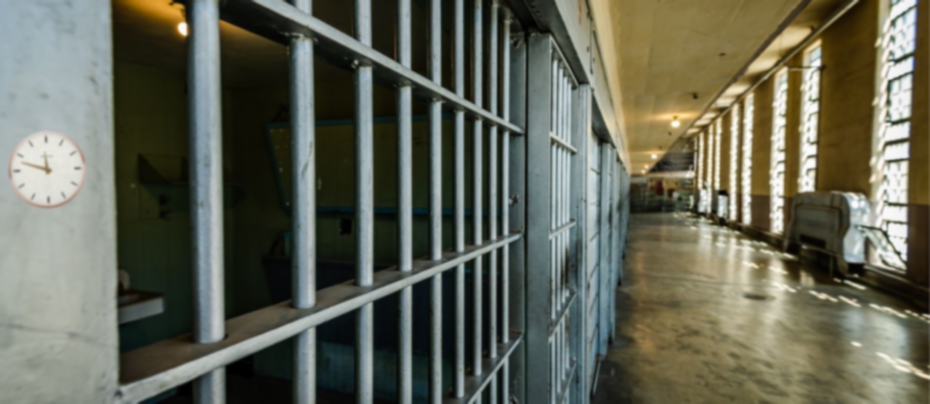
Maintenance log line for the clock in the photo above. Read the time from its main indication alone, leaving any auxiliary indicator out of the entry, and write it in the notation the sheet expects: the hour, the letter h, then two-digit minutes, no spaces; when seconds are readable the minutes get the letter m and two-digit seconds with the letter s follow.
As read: 11h48
